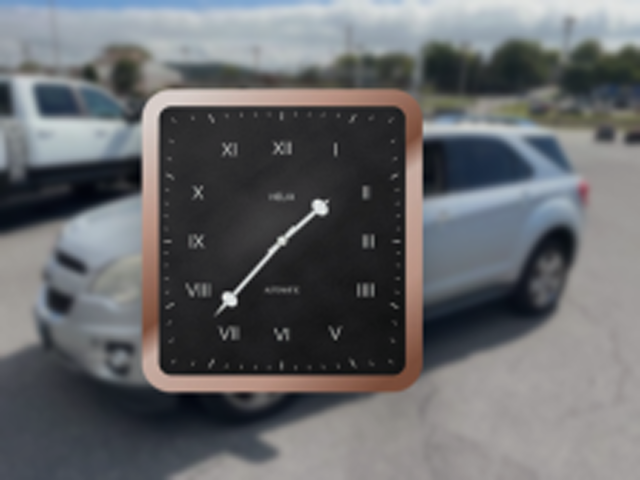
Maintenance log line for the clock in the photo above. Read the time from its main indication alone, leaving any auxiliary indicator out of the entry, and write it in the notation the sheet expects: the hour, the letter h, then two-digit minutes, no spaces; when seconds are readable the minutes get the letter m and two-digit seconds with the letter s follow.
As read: 1h37
